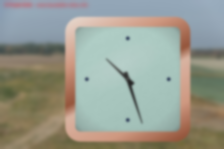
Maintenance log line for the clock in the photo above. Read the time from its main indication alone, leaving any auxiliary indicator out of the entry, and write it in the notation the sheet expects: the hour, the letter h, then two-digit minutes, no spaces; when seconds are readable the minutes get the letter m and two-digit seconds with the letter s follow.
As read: 10h27
